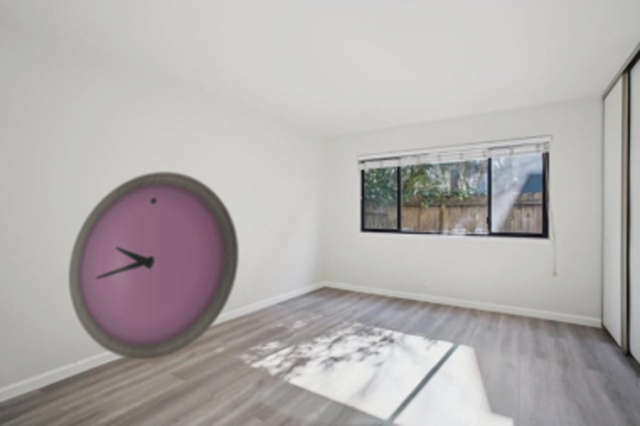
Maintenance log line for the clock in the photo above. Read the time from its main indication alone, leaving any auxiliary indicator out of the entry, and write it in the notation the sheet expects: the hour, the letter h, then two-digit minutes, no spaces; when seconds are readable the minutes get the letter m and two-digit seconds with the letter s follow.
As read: 9h42
